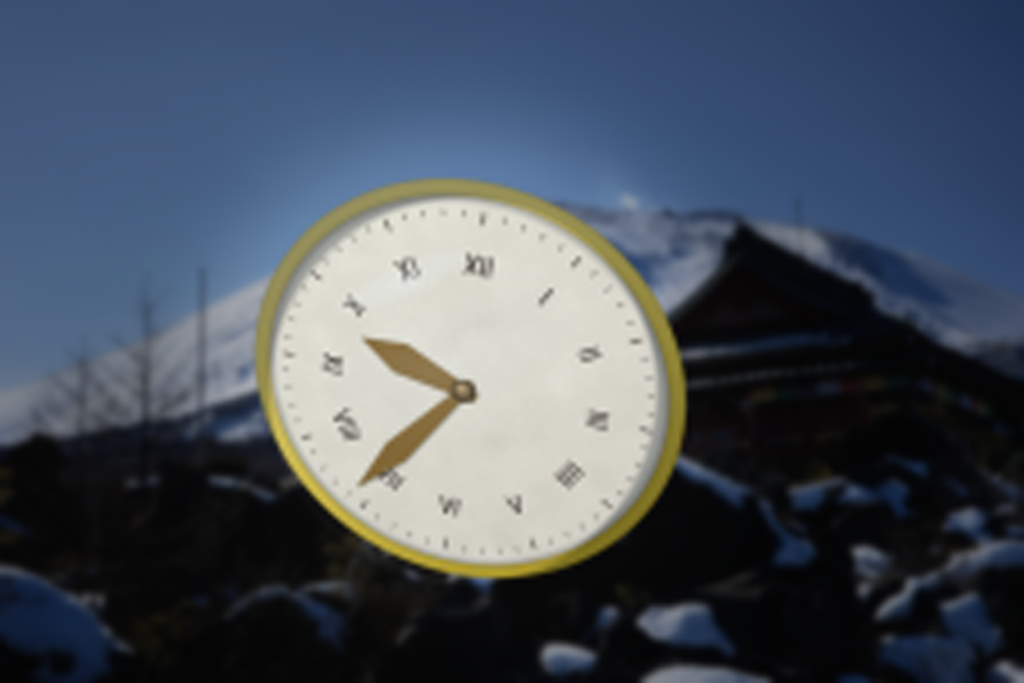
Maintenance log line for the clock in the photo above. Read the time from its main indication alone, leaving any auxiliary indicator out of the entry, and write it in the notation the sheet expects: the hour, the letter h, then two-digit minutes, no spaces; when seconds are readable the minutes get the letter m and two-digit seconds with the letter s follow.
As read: 9h36
